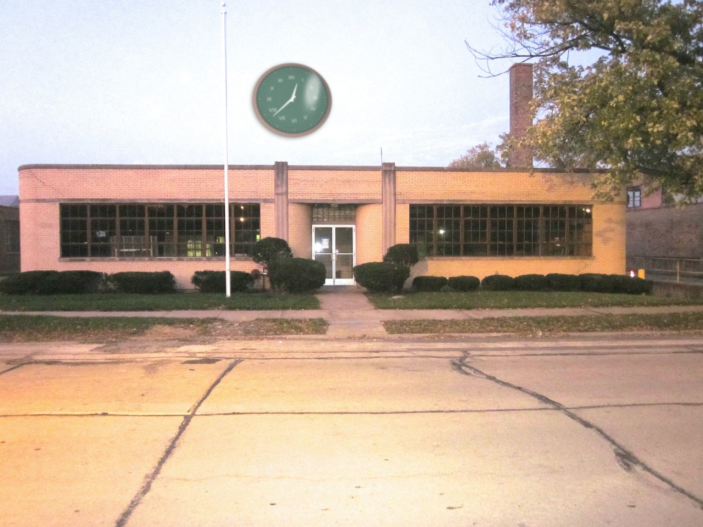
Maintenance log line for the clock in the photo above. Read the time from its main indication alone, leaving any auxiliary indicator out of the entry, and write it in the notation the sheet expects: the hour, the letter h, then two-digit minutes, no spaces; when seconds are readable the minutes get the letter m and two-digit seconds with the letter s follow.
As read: 12h38
